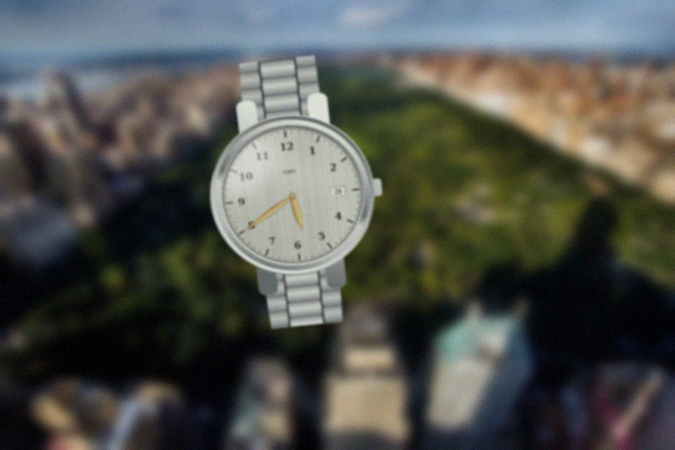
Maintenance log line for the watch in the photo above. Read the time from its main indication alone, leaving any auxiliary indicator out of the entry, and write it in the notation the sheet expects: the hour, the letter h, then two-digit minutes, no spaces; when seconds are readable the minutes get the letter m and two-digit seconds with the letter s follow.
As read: 5h40
